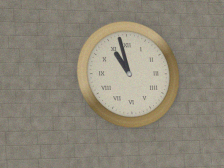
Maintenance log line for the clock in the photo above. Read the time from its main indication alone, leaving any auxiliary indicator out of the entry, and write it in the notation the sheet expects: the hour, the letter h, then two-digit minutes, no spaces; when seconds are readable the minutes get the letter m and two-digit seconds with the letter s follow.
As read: 10h58
